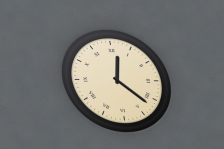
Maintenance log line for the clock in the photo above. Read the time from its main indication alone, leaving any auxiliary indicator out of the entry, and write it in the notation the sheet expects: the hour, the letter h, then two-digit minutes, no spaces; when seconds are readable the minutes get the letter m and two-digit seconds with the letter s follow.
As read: 12h22
